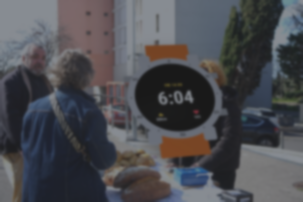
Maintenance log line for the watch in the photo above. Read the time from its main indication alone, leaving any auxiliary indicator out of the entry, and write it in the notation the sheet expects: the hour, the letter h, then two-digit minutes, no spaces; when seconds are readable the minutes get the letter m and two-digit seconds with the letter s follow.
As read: 6h04
